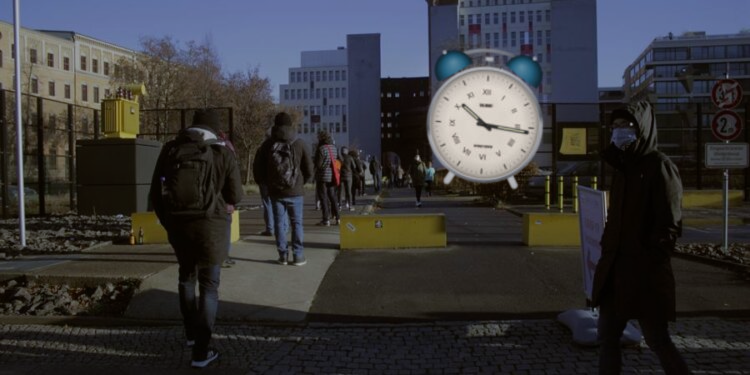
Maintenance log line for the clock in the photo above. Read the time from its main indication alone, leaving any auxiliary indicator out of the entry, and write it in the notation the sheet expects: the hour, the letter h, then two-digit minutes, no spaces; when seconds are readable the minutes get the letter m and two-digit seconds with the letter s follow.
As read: 10h16
